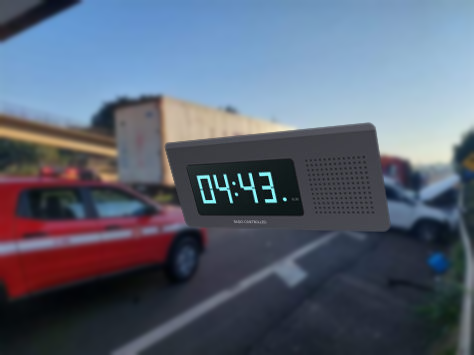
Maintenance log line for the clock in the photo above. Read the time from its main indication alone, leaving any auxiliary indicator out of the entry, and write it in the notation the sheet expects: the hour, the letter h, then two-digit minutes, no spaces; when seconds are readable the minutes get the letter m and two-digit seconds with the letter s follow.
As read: 4h43
